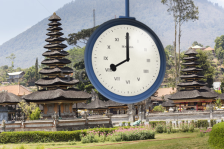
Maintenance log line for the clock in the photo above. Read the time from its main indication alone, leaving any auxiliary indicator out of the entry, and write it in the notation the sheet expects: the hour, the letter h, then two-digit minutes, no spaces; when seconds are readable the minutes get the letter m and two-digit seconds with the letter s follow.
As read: 8h00
